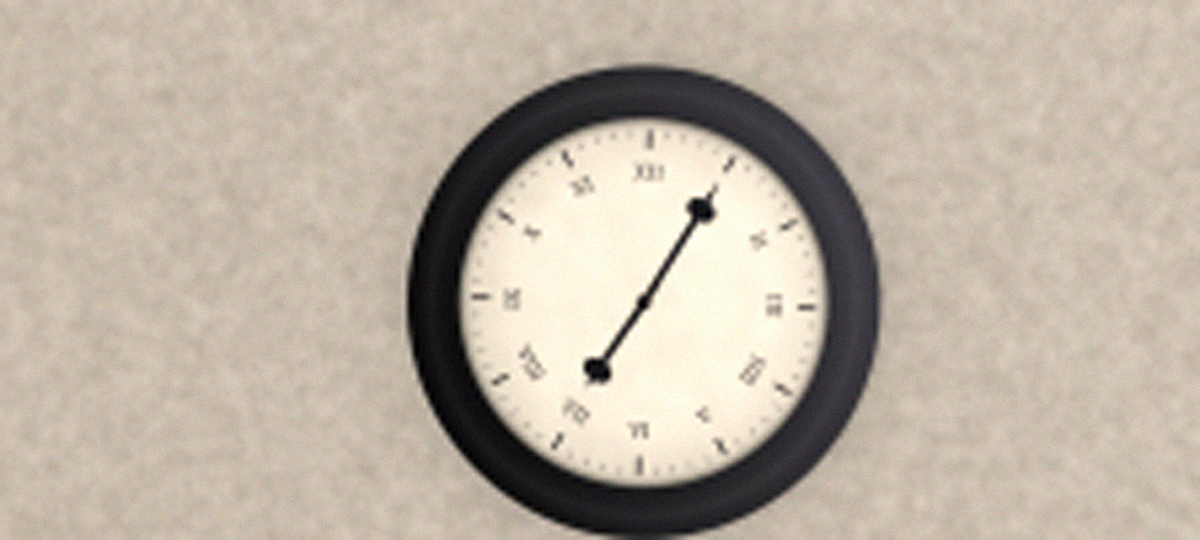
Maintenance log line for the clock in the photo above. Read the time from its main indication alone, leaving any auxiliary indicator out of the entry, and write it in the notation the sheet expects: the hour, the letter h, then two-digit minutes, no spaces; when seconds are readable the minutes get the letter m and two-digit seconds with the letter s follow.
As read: 7h05
